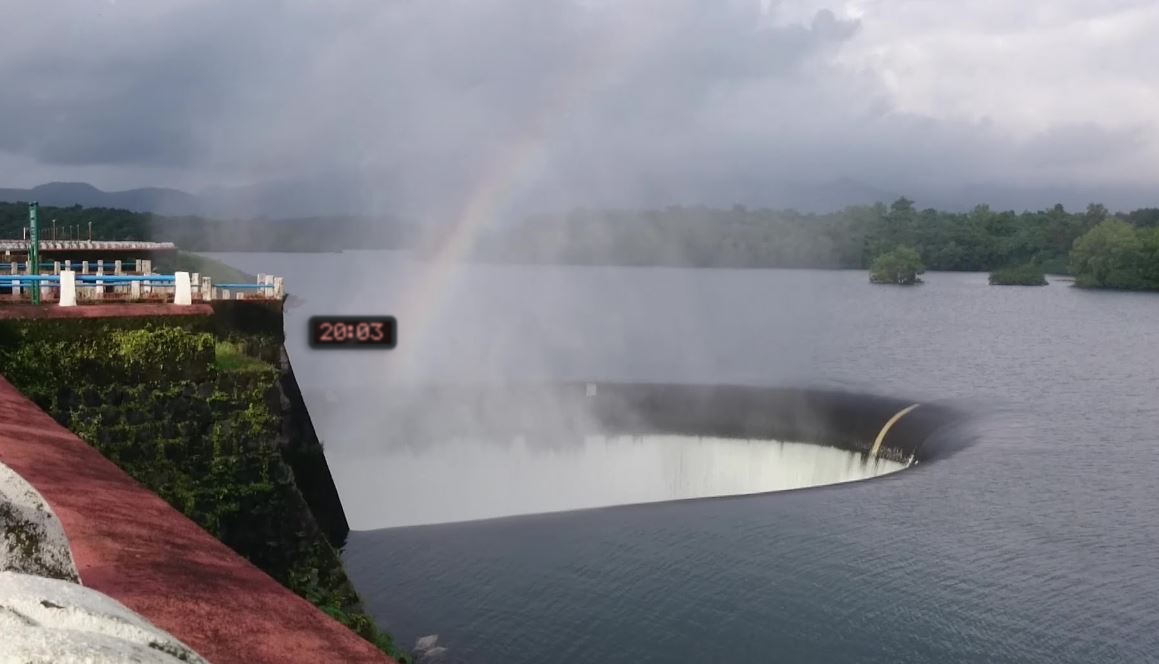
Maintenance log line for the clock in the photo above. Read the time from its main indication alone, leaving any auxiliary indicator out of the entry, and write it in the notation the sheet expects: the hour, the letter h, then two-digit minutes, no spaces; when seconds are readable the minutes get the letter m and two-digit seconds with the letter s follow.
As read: 20h03
